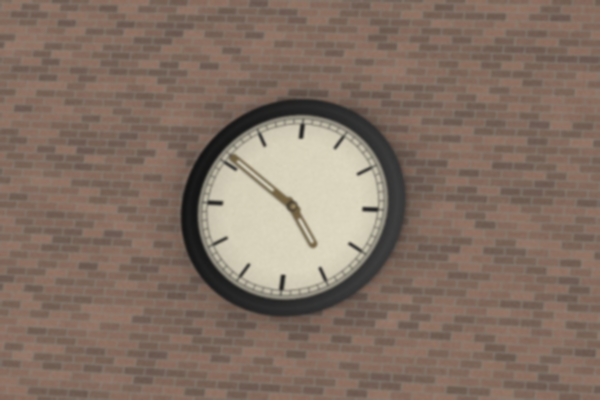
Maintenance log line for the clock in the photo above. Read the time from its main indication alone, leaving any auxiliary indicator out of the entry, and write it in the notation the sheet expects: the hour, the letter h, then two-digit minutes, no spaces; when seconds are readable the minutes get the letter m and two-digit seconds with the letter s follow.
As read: 4h51
